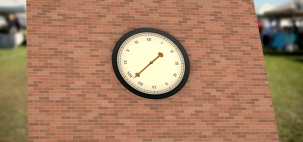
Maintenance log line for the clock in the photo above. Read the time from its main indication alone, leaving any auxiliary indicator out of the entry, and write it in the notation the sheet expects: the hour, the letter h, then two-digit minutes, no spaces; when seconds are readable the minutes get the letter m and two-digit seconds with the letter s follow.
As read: 1h38
